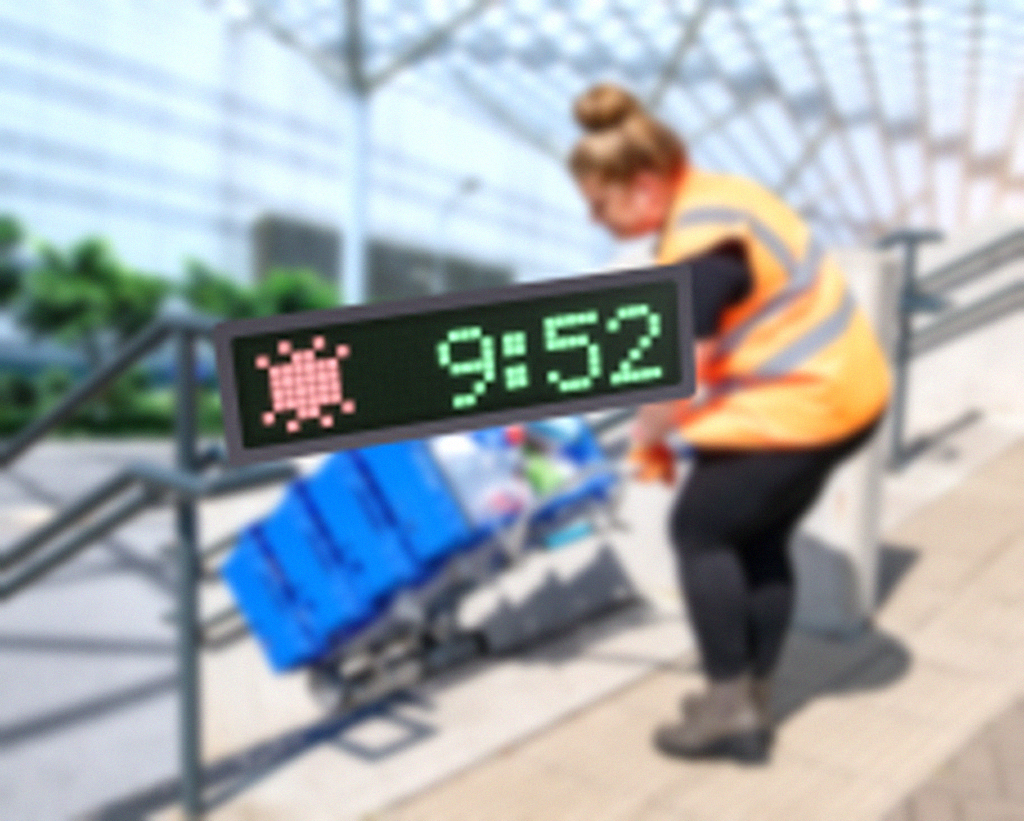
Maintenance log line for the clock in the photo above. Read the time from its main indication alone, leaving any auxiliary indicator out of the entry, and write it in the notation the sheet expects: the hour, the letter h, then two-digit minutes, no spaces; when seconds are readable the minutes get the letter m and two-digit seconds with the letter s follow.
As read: 9h52
